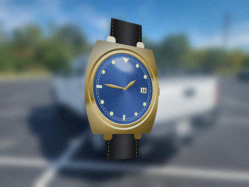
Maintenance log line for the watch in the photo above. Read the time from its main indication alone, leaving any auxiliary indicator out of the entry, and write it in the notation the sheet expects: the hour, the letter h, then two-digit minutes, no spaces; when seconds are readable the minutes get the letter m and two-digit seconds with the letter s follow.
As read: 1h46
